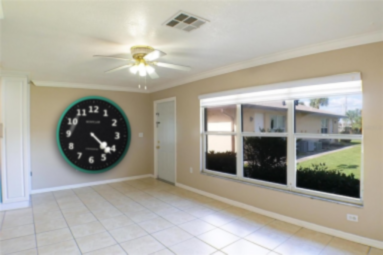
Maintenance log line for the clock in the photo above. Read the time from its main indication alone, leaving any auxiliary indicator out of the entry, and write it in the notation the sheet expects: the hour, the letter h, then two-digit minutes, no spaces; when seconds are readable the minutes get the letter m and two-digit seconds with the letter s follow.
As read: 4h22
